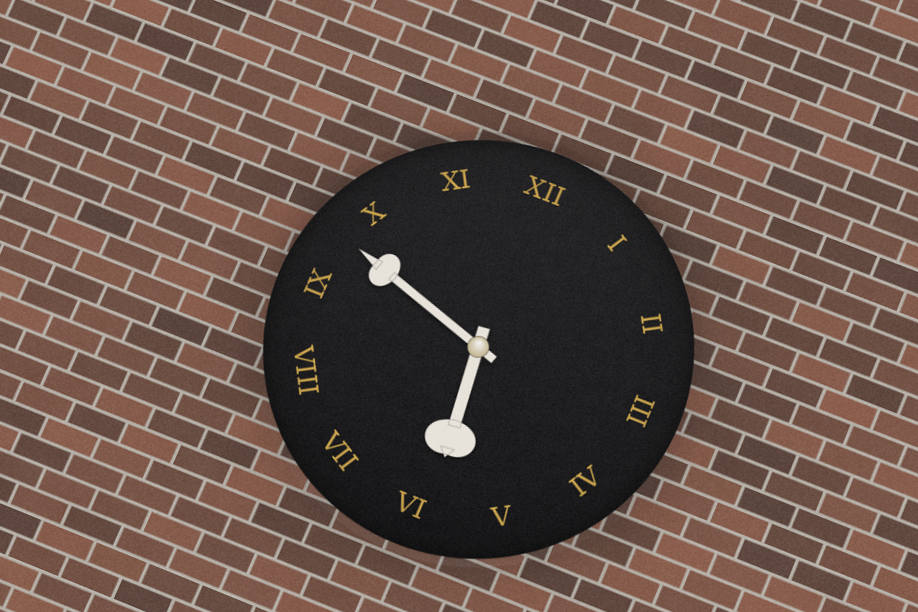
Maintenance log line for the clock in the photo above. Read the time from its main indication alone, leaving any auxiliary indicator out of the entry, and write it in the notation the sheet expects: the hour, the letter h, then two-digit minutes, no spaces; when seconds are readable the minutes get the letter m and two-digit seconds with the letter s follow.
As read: 5h48
